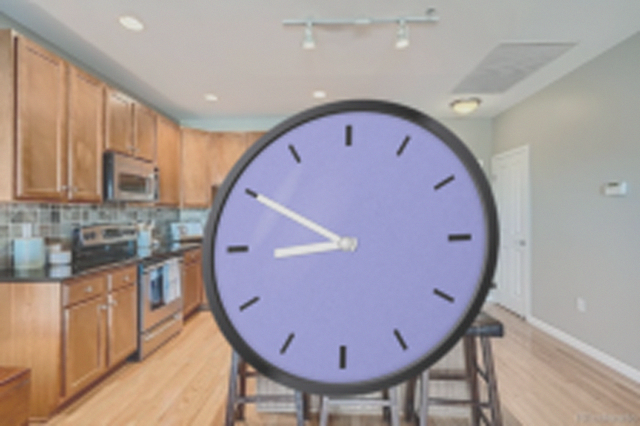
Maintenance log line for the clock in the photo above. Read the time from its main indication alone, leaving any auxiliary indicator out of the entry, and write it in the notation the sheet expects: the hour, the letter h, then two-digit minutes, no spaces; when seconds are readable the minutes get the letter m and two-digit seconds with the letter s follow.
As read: 8h50
